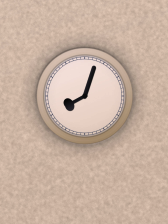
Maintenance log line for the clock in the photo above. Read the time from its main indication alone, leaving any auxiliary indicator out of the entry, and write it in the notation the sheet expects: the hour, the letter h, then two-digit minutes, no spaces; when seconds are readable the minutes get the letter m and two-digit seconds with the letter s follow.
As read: 8h03
